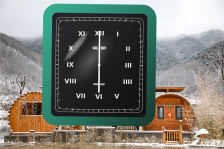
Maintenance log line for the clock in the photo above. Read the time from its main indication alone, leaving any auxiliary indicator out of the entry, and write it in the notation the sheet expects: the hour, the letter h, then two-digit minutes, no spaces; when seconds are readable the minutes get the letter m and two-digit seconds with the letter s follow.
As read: 6h00
